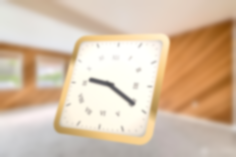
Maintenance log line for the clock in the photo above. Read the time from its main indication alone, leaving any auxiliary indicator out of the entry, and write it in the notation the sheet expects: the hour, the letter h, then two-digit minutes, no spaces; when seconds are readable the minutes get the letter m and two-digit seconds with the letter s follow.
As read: 9h20
